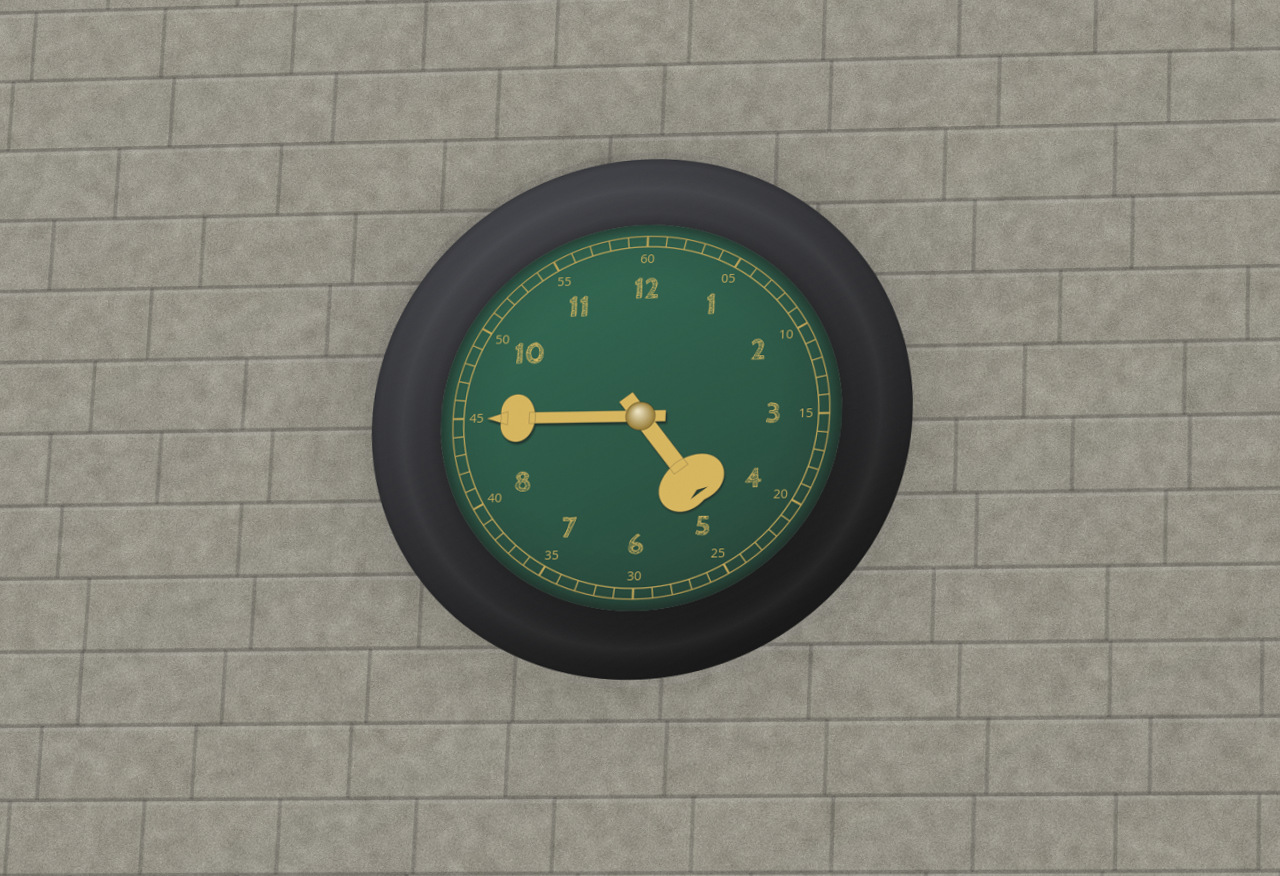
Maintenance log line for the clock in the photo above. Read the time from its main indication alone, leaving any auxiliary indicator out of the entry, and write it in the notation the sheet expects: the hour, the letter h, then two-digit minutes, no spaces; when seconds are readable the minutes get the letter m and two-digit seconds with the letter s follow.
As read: 4h45
